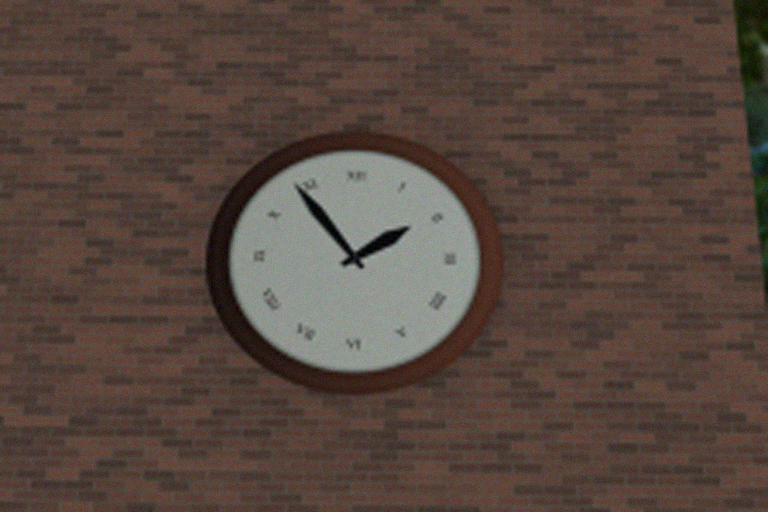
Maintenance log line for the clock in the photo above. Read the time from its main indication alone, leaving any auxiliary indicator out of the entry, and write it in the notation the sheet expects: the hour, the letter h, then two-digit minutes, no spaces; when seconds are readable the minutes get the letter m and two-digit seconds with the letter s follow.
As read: 1h54
